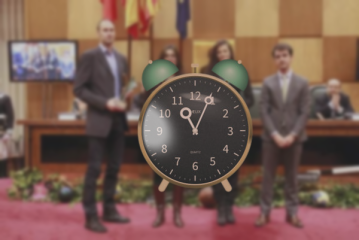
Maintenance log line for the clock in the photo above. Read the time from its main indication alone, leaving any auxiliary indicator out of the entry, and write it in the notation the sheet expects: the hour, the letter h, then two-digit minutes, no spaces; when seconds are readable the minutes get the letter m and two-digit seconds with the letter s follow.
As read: 11h04
